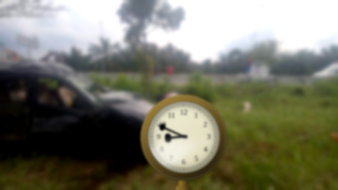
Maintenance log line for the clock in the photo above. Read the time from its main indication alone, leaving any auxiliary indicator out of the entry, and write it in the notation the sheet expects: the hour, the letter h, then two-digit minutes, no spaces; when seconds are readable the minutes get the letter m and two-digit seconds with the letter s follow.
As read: 8h49
